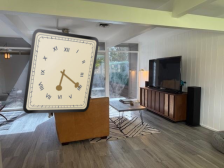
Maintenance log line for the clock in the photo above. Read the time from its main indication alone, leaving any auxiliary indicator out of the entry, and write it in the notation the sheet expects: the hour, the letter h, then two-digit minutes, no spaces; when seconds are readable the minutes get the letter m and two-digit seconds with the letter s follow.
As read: 6h20
